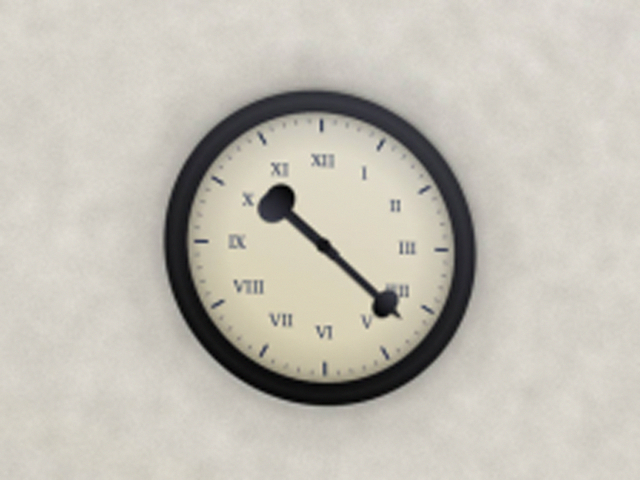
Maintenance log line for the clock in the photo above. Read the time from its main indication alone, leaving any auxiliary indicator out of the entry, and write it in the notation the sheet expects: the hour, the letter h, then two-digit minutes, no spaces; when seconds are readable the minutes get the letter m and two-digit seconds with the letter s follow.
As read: 10h22
